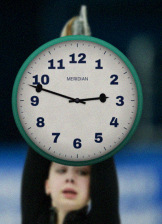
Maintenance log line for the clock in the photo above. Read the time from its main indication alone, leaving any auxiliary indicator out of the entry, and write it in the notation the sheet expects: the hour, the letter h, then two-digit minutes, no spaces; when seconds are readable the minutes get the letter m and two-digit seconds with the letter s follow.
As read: 2h48
